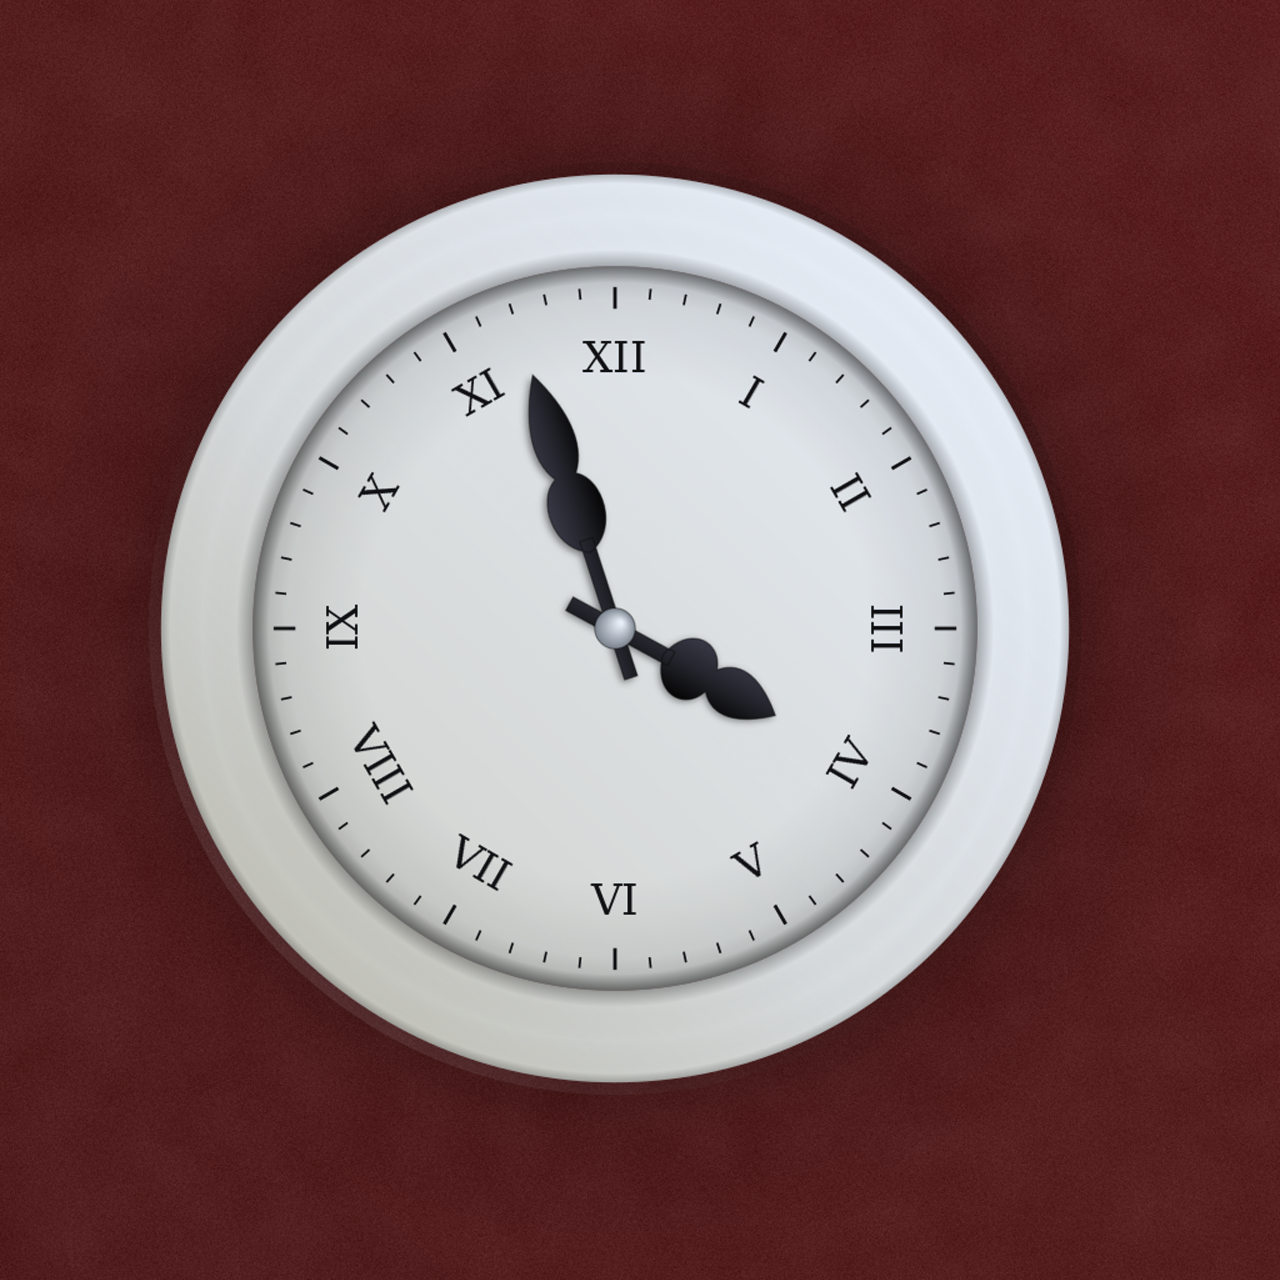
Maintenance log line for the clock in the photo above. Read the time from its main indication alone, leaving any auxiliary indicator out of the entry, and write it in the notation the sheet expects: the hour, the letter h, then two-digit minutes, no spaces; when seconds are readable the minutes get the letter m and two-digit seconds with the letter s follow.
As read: 3h57
